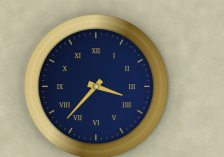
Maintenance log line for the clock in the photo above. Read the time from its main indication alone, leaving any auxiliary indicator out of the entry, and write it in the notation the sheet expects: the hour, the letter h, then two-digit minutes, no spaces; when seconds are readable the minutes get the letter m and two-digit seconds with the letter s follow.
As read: 3h37
